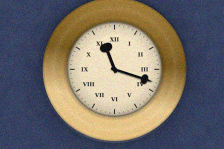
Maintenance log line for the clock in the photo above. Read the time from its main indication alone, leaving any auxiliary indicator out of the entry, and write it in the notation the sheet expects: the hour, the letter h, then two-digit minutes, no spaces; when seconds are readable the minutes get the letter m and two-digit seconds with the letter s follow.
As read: 11h18
